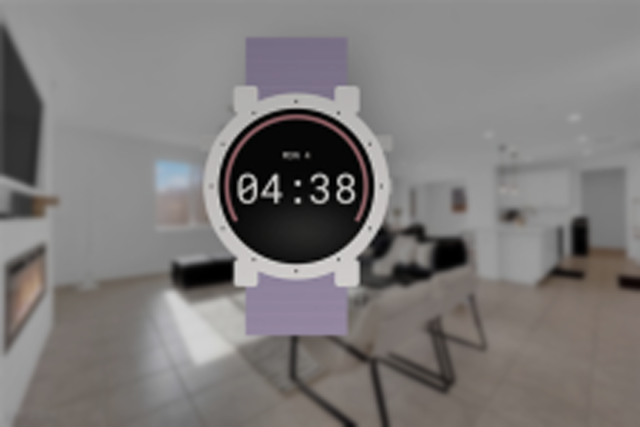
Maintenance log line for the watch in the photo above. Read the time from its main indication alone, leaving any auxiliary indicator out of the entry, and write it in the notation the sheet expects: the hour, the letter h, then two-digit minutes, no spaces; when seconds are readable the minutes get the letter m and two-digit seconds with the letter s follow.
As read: 4h38
